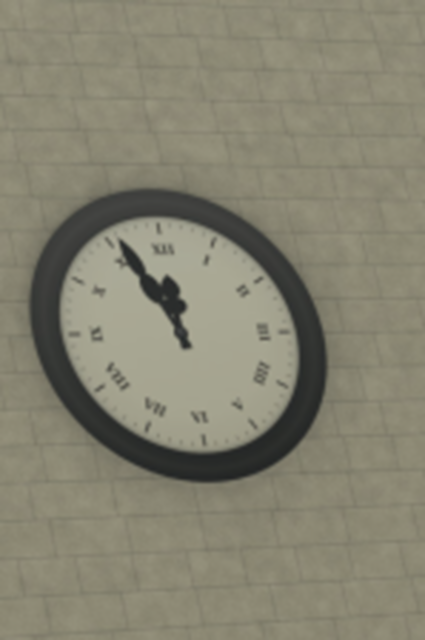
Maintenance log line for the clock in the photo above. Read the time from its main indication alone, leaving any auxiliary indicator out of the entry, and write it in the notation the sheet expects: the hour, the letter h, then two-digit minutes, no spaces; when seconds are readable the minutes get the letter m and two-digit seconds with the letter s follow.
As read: 11h56
